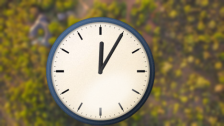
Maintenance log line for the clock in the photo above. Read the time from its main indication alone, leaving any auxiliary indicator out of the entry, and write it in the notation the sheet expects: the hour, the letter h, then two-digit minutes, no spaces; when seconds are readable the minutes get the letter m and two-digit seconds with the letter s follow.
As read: 12h05
